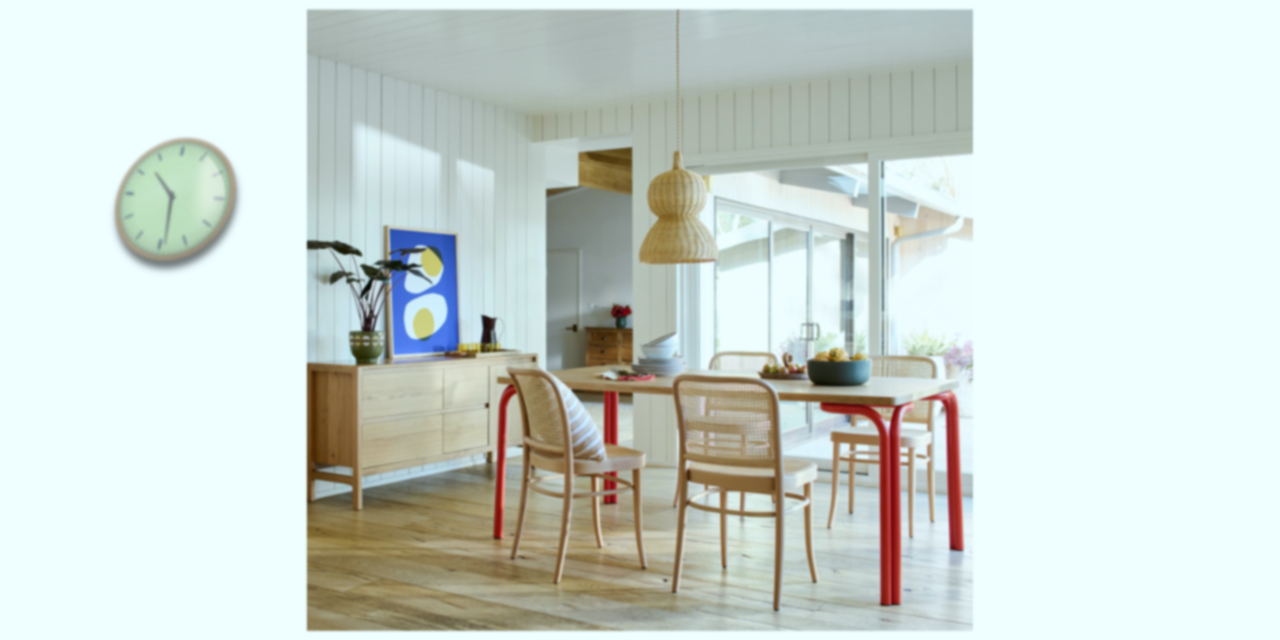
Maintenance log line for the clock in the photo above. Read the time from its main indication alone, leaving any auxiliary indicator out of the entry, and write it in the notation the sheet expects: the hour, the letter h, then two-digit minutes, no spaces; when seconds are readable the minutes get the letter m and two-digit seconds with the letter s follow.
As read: 10h29
